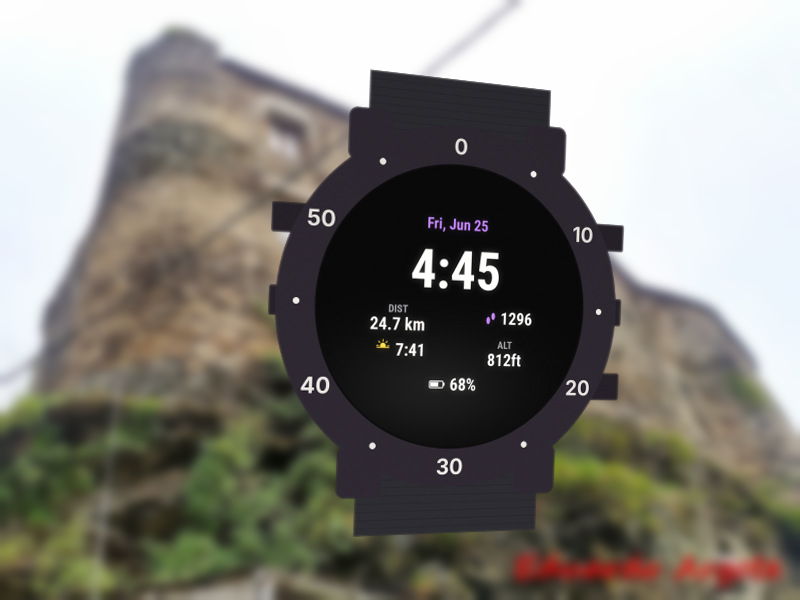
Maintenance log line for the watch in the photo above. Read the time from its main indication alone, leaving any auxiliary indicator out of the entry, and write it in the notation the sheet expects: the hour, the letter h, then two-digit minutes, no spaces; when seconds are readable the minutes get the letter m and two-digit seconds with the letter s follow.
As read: 4h45
